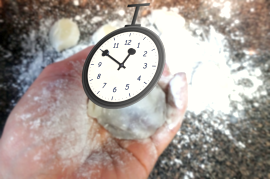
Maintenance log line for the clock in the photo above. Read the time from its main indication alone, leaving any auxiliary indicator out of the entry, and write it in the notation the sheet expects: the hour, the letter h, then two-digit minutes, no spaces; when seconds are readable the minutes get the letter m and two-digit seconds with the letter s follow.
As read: 12h50
